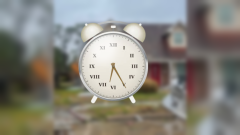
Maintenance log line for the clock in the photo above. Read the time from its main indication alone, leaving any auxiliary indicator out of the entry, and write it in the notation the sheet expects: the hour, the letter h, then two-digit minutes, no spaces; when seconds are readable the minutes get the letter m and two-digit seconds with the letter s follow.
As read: 6h25
